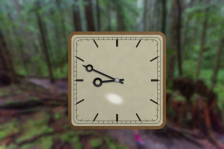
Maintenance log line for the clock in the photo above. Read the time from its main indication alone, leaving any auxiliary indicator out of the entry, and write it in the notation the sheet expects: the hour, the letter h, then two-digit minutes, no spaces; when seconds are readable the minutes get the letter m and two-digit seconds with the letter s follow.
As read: 8h49
